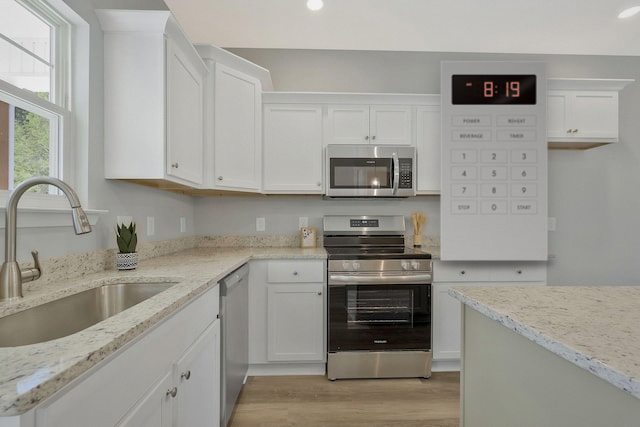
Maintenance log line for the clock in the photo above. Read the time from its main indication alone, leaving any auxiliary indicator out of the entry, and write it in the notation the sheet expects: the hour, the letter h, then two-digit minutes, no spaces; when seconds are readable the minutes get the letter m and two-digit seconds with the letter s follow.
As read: 8h19
